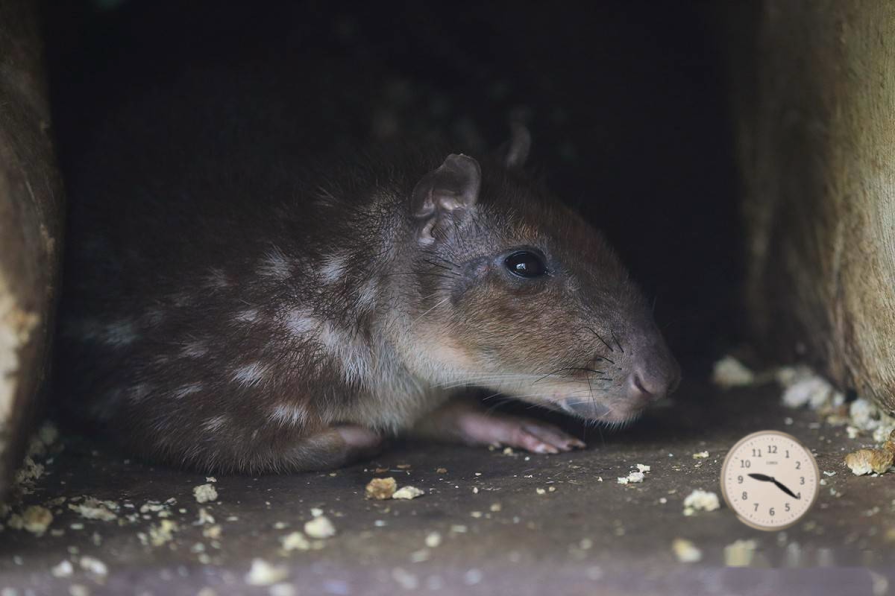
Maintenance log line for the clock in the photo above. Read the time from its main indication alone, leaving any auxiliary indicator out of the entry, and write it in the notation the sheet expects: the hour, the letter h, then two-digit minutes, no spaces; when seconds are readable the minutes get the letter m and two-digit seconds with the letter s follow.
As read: 9h21
